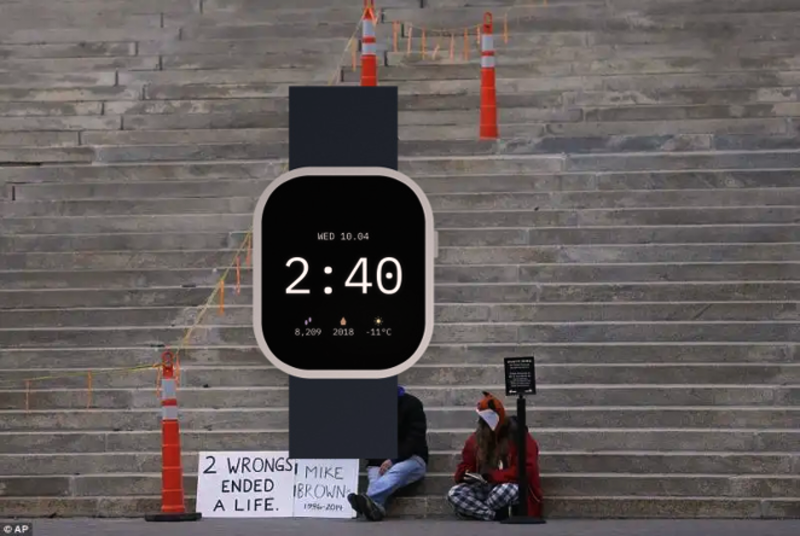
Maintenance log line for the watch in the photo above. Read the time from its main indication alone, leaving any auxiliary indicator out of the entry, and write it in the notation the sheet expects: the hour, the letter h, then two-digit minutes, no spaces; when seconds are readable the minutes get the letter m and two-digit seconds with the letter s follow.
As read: 2h40
